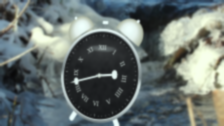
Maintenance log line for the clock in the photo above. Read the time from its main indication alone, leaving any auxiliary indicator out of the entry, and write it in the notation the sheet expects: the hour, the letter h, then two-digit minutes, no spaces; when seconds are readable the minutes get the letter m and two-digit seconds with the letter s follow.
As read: 2h42
